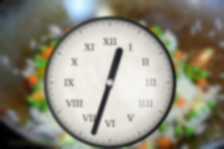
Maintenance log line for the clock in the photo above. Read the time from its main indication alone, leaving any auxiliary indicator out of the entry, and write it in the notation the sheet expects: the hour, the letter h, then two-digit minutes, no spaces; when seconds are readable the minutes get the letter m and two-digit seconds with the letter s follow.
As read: 12h33
